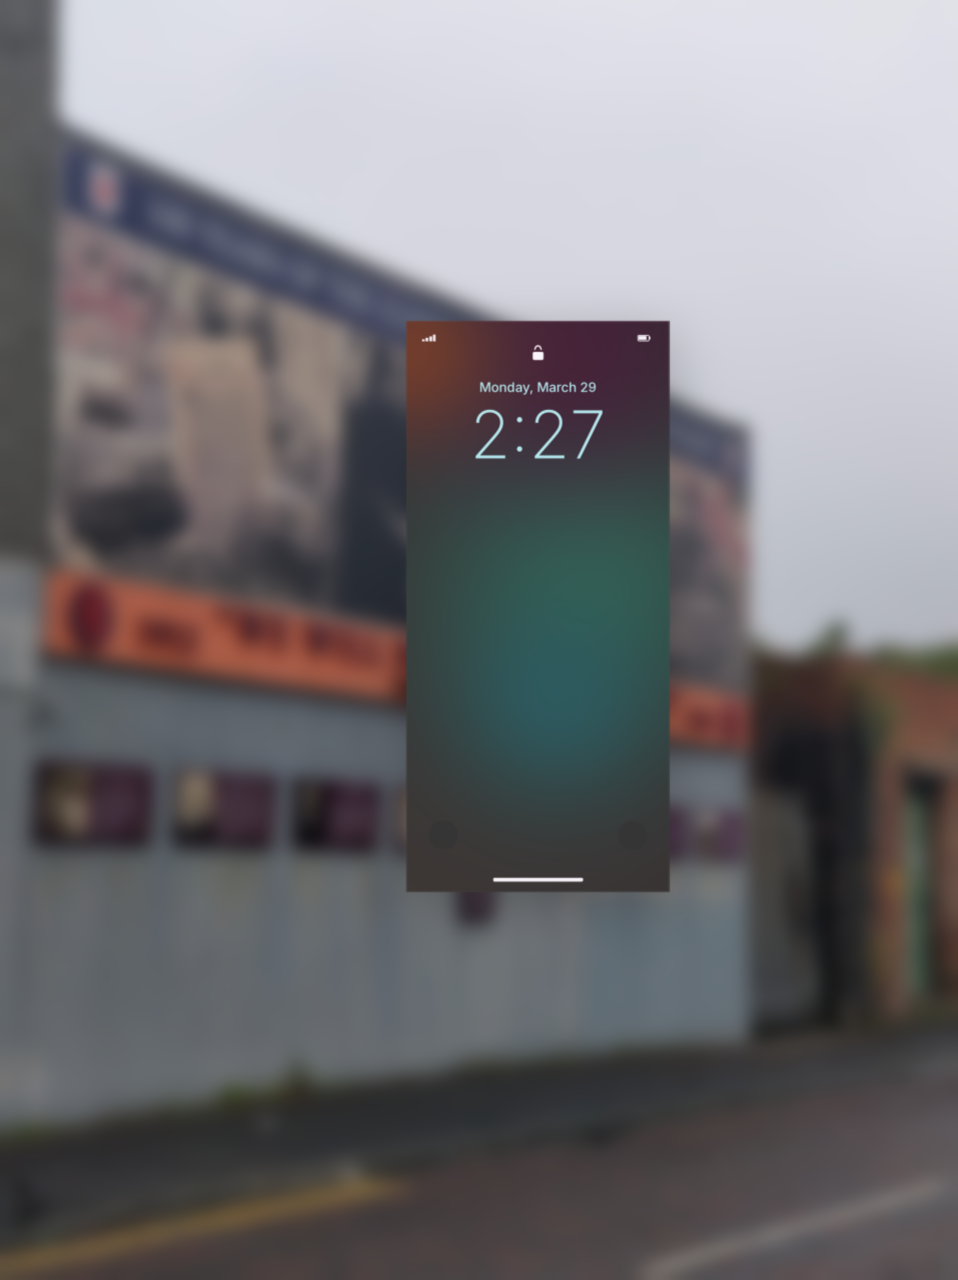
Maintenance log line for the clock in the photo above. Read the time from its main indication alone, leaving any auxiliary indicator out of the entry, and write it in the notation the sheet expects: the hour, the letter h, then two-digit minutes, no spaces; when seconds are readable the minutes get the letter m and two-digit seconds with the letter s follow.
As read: 2h27
